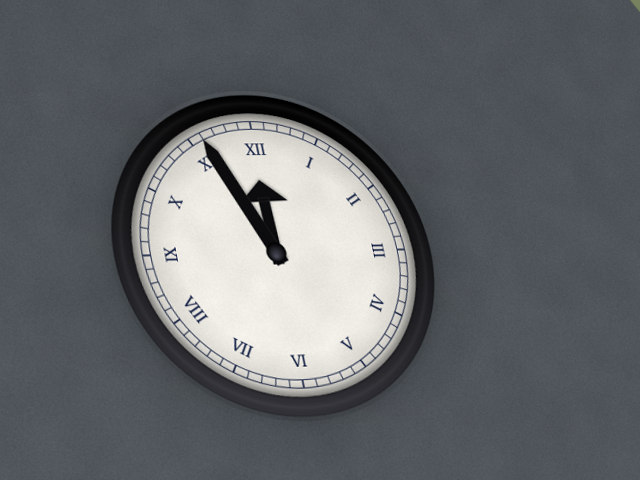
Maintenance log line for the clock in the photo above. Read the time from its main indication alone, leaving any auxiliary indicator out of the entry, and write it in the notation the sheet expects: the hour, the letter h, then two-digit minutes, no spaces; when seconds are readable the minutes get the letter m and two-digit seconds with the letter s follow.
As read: 11h56
